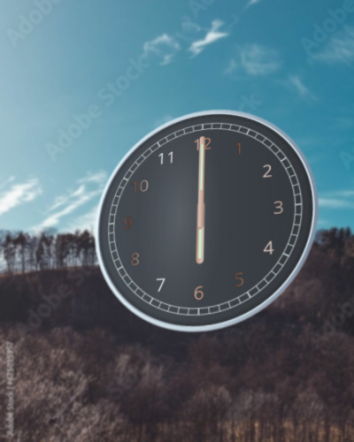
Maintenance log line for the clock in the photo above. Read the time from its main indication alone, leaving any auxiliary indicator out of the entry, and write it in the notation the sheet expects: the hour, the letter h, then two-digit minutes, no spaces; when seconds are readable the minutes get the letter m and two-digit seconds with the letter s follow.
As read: 6h00
